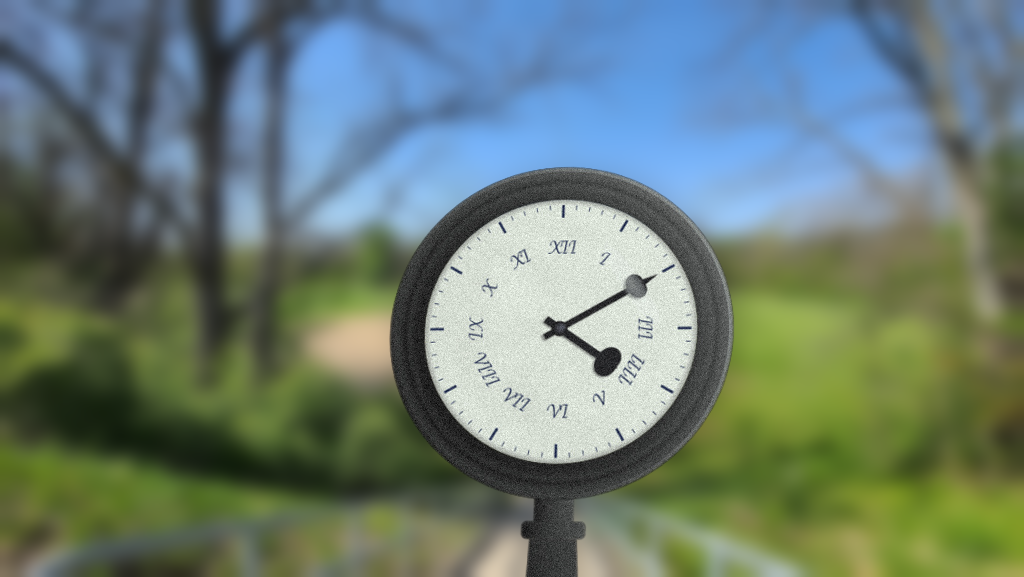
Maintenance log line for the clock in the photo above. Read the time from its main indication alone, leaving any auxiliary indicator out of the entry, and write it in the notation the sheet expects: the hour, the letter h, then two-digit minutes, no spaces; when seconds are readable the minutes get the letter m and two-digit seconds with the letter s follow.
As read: 4h10
